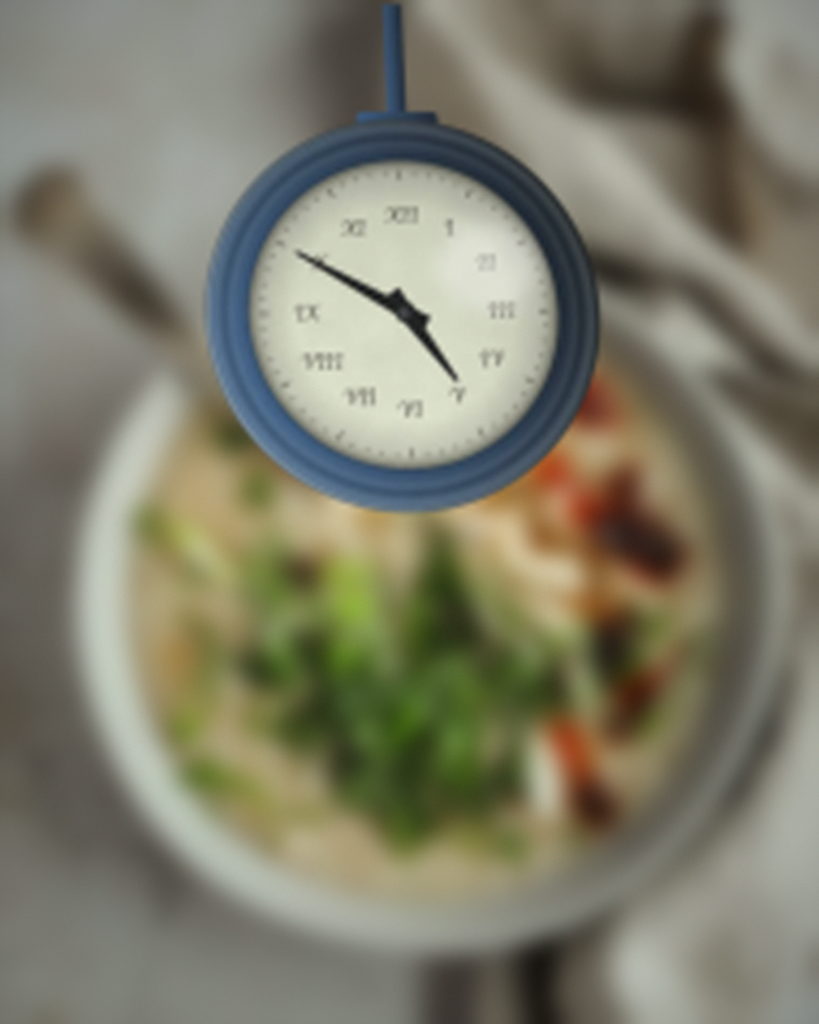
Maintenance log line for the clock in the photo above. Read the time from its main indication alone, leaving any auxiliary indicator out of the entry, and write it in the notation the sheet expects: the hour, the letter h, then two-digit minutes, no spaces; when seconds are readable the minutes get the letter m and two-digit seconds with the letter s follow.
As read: 4h50
